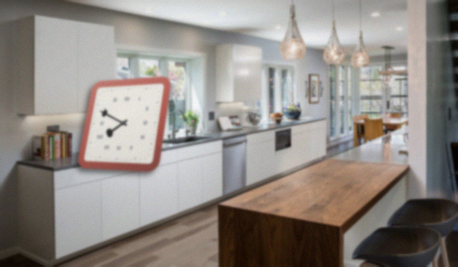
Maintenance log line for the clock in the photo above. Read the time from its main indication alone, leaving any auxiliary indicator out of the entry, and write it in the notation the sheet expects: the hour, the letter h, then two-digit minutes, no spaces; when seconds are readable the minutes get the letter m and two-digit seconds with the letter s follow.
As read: 7h49
